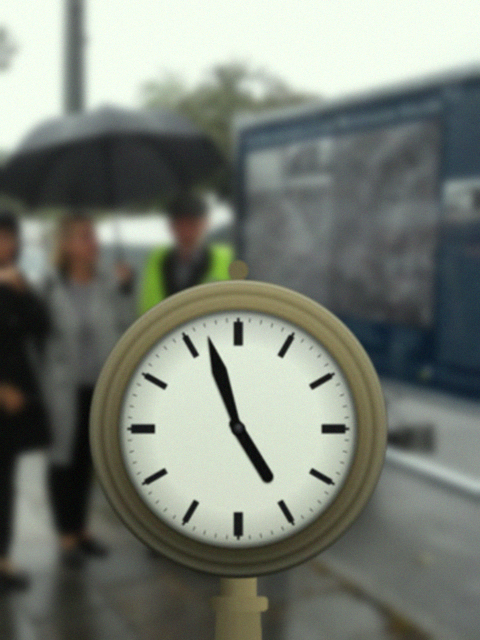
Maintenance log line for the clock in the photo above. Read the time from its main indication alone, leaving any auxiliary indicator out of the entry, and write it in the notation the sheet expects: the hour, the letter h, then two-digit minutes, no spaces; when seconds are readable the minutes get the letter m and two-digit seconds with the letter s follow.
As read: 4h57
